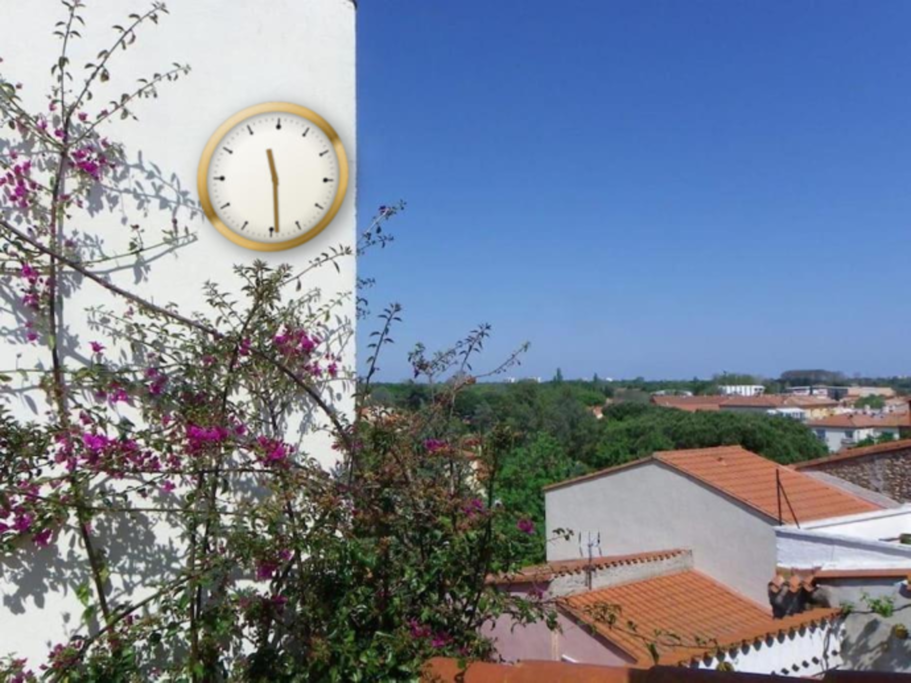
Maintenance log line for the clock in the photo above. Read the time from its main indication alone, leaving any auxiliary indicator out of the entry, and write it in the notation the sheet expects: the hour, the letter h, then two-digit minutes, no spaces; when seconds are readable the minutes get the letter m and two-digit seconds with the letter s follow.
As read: 11h29
